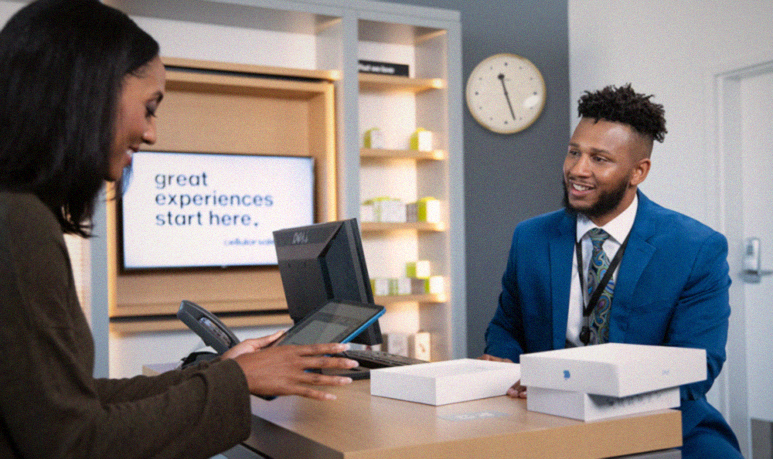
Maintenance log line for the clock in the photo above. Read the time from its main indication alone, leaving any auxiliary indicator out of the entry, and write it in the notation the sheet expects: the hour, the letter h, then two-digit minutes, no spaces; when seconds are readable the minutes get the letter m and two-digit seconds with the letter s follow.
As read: 11h27
